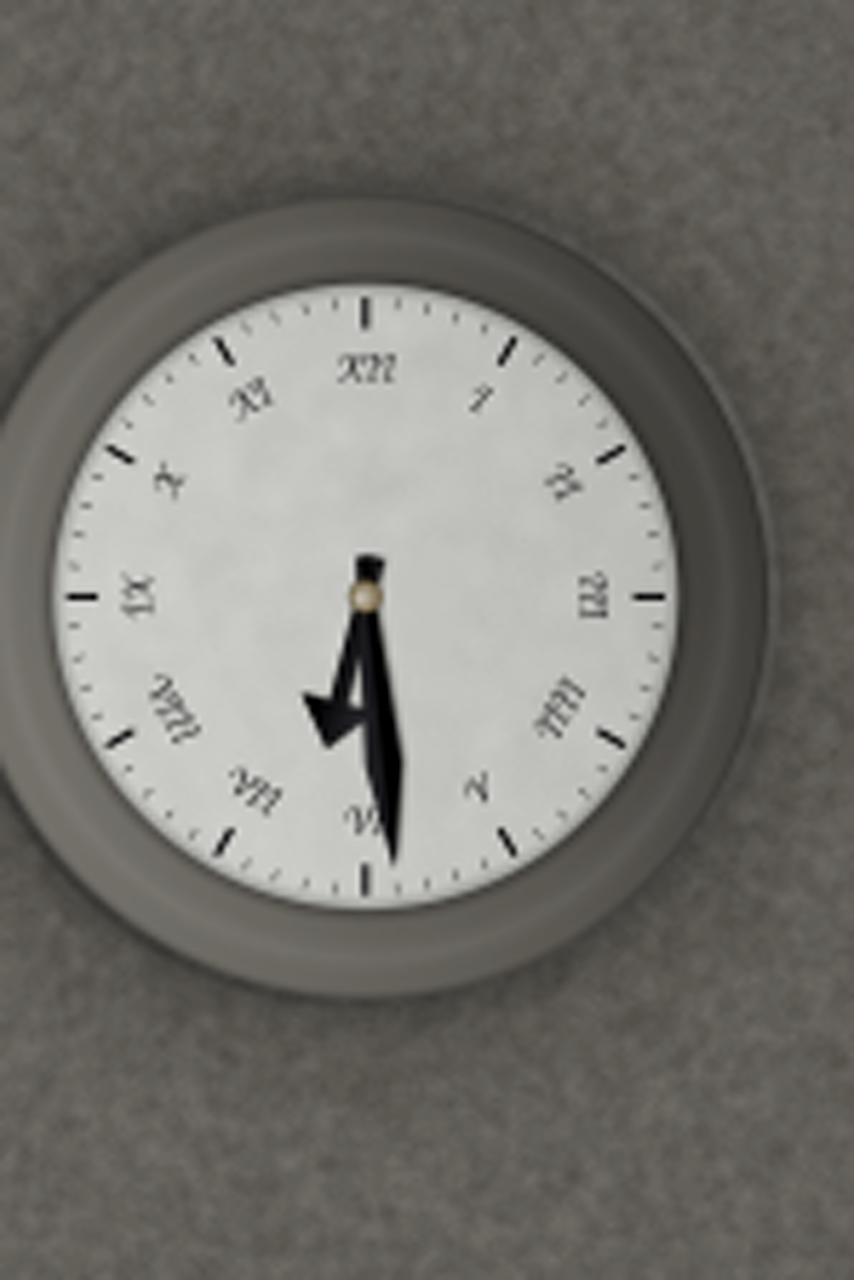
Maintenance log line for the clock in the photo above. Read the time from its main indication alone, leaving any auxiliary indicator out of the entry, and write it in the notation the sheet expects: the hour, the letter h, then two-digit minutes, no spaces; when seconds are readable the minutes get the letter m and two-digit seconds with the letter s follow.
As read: 6h29
